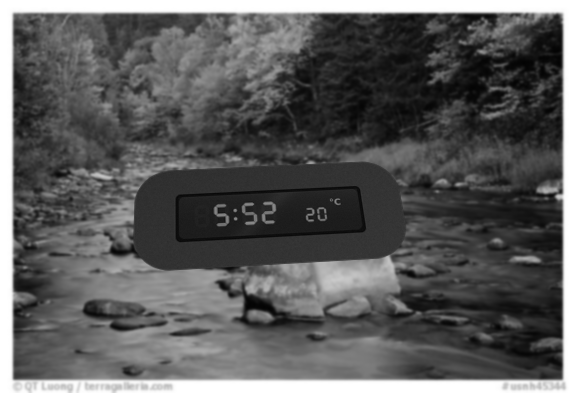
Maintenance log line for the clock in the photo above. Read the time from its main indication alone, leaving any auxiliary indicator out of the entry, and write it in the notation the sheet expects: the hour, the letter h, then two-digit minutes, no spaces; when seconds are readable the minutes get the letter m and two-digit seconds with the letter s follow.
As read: 5h52
